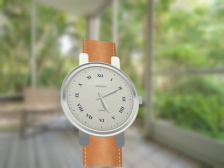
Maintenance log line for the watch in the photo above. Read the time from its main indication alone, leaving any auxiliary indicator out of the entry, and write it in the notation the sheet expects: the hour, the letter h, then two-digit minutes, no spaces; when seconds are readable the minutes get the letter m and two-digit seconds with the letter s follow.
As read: 5h10
